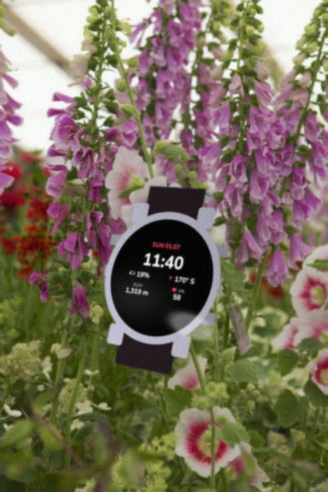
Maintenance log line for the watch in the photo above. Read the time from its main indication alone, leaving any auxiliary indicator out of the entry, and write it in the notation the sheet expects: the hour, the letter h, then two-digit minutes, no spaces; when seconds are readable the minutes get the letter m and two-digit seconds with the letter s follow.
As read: 11h40
